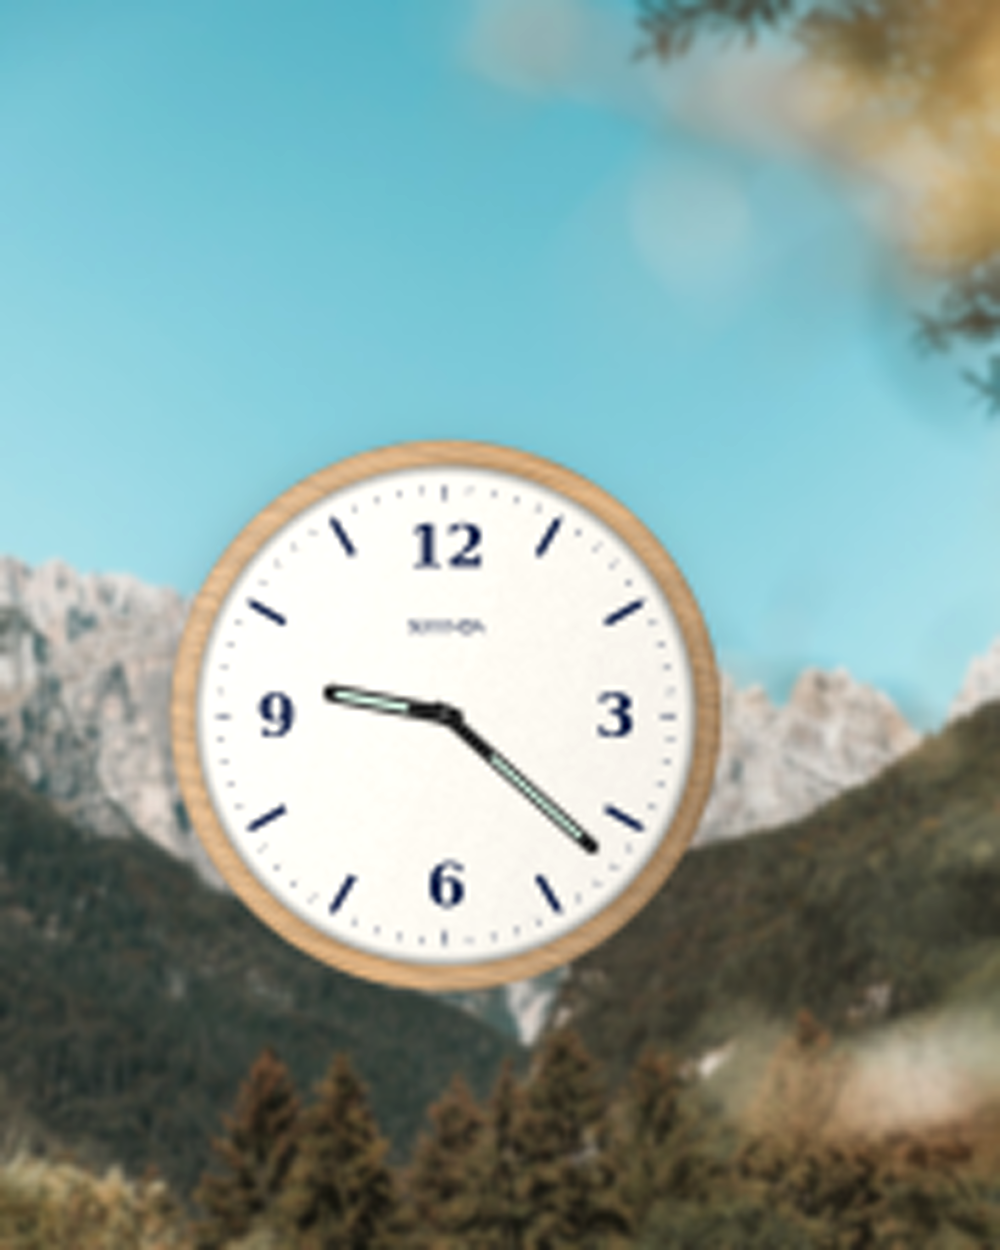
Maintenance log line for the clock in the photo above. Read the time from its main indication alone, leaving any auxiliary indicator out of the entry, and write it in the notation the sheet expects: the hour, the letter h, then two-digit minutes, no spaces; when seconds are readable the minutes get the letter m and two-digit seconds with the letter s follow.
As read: 9h22
